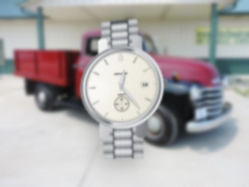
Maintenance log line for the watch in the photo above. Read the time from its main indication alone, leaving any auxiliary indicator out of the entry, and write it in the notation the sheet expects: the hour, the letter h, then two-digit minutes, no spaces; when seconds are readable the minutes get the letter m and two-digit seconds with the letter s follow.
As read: 12h24
